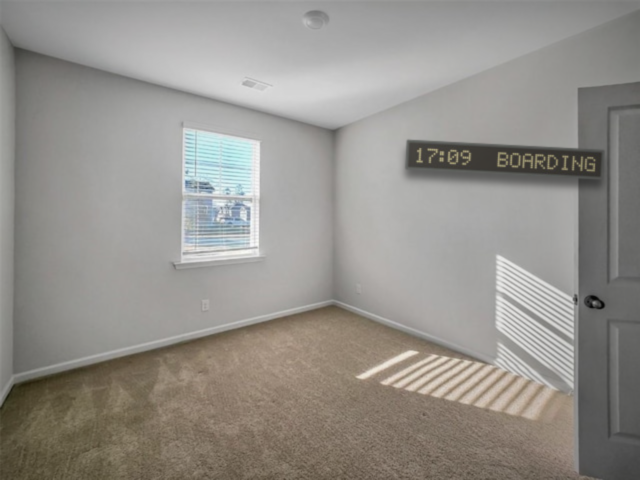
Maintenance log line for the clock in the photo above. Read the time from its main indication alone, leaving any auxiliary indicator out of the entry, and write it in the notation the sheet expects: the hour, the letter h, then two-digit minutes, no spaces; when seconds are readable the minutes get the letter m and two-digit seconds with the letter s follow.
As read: 17h09
